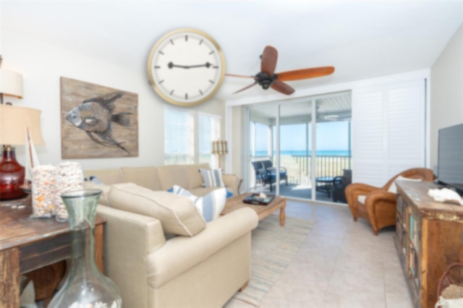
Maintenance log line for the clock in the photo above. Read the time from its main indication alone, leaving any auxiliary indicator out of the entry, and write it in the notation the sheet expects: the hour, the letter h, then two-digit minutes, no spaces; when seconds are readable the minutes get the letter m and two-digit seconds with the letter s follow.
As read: 9h14
